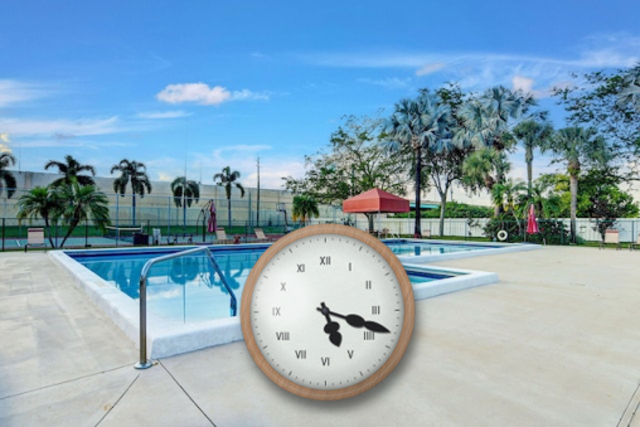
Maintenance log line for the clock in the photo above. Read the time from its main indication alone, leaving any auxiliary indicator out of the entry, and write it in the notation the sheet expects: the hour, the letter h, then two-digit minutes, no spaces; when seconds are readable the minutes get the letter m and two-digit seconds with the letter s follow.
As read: 5h18
